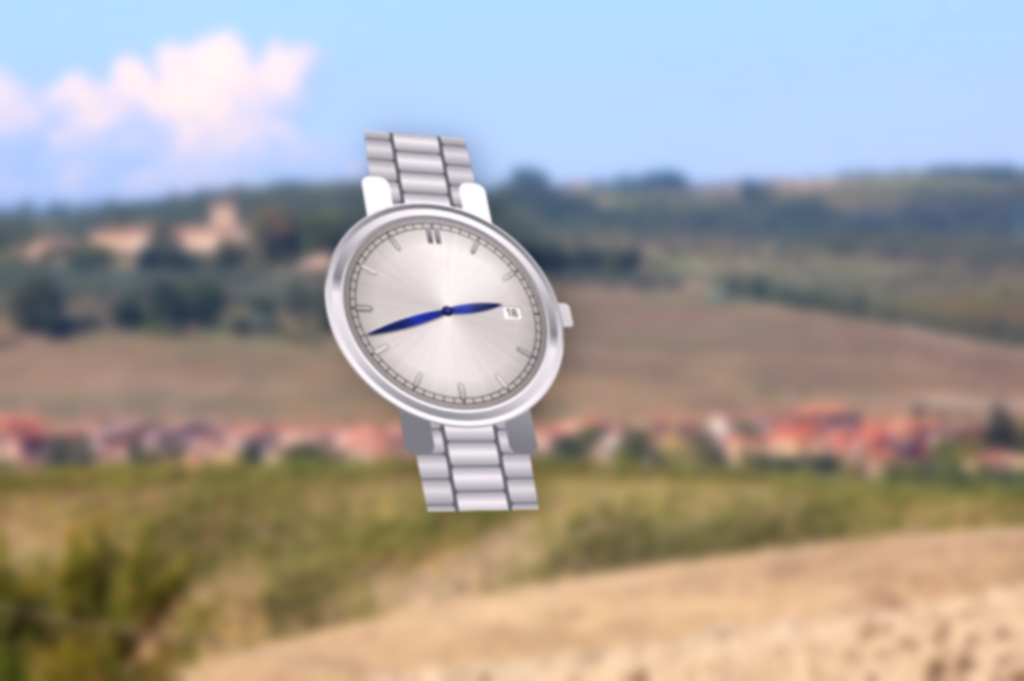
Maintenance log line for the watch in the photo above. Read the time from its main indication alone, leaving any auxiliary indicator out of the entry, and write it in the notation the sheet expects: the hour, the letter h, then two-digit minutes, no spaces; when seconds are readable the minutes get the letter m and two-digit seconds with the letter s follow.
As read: 2h42
